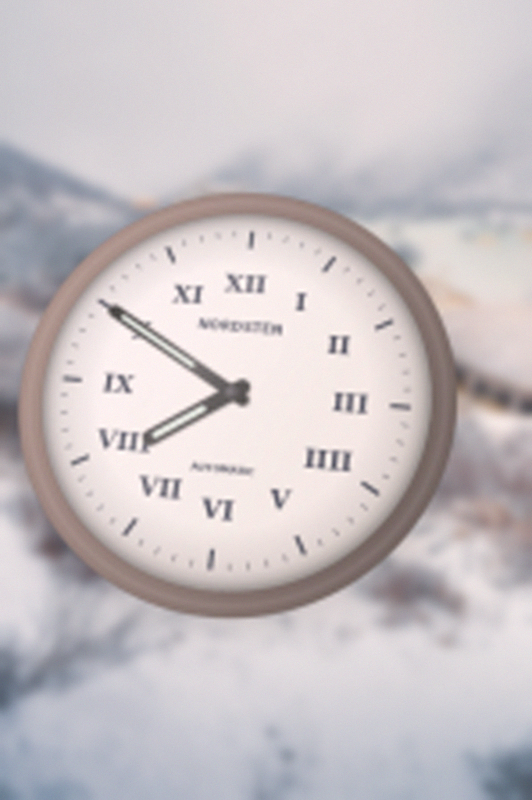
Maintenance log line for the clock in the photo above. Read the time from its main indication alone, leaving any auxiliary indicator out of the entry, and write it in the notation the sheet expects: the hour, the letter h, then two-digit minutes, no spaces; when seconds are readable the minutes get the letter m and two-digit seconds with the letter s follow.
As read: 7h50
